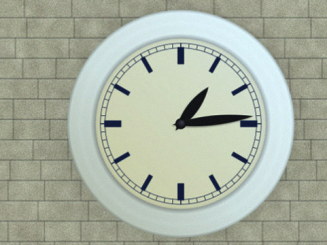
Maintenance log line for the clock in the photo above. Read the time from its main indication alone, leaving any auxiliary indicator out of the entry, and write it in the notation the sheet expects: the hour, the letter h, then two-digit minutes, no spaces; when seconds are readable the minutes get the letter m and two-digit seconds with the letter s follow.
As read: 1h14
